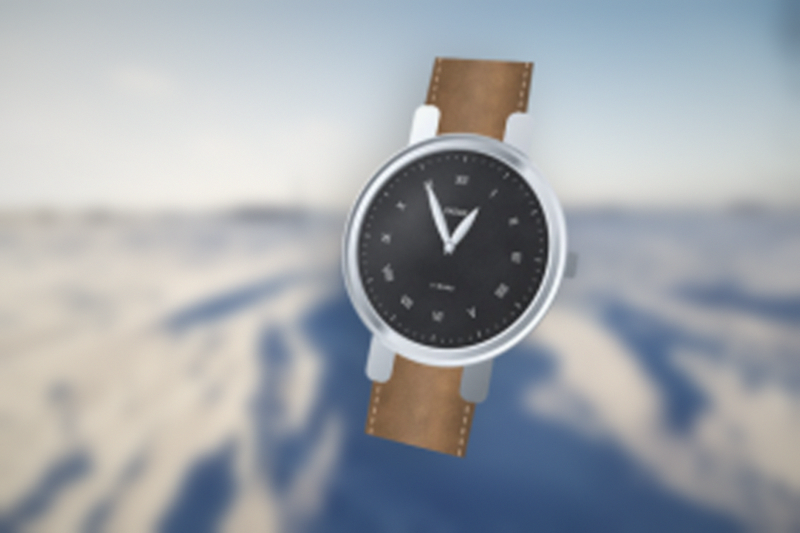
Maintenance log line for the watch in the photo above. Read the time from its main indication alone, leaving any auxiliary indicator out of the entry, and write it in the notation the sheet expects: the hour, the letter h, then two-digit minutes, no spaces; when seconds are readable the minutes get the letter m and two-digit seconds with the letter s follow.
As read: 12h55
